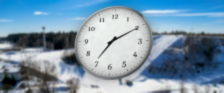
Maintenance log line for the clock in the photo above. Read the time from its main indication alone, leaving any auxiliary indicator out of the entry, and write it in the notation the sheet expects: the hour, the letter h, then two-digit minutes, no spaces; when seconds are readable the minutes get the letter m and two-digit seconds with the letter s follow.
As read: 7h10
